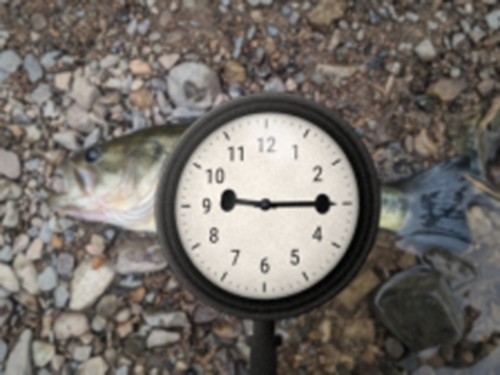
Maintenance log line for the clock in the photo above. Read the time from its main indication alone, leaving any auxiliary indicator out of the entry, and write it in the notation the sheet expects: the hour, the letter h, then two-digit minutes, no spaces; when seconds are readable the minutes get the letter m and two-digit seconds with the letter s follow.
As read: 9h15
